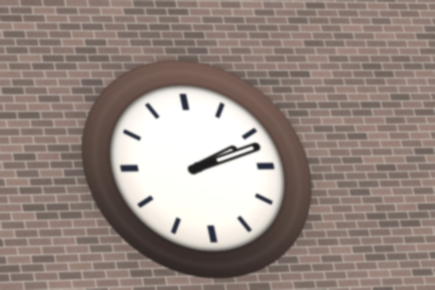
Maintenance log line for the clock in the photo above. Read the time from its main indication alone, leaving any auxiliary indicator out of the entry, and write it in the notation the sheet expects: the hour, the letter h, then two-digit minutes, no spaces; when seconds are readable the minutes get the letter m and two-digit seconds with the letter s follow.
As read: 2h12
